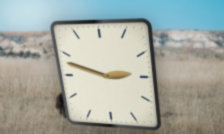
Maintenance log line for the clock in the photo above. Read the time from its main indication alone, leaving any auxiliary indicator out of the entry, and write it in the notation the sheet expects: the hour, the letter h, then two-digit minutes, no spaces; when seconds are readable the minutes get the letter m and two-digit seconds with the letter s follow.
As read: 2h48
